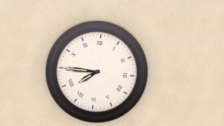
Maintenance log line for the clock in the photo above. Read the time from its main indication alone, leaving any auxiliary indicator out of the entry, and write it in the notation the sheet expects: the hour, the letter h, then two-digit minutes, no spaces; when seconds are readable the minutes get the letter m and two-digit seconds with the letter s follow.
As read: 7h45
